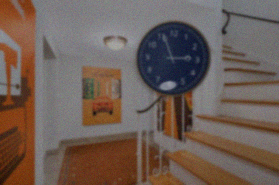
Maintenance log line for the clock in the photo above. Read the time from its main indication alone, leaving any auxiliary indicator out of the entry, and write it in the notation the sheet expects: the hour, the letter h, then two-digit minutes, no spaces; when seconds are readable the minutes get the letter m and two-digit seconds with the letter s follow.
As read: 2h56
